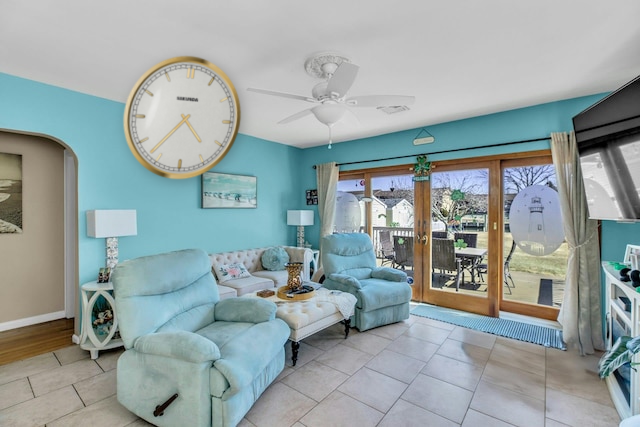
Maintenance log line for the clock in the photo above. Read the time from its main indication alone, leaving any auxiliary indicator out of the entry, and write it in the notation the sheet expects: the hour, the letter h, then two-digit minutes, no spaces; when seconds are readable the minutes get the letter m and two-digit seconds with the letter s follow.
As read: 4h37
